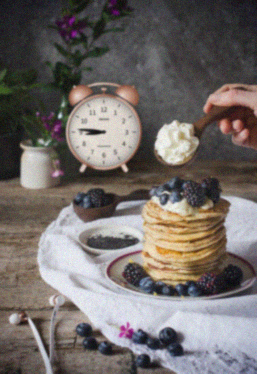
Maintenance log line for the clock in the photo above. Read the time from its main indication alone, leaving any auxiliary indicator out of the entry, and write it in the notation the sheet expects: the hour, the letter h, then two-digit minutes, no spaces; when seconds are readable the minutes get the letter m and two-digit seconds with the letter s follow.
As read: 8h46
